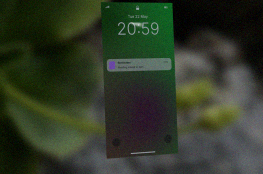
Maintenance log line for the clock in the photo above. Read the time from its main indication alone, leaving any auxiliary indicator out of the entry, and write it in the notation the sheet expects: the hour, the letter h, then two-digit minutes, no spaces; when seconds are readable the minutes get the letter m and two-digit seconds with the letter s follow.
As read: 20h59
